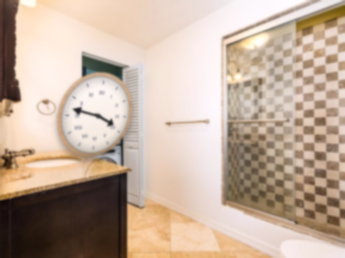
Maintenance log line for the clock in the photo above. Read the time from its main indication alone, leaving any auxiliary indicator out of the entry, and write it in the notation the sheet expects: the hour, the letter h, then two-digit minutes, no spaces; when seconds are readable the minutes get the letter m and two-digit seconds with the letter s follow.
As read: 3h47
